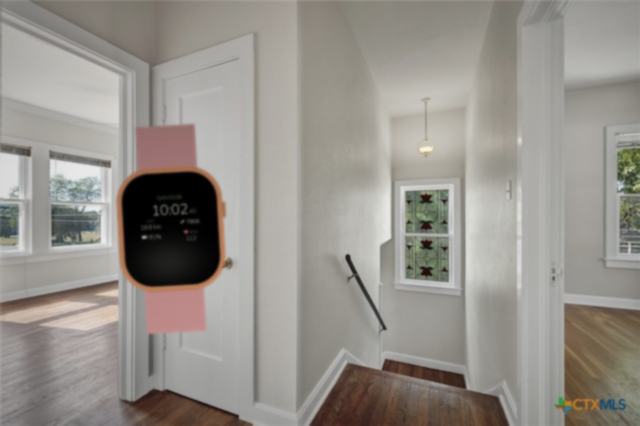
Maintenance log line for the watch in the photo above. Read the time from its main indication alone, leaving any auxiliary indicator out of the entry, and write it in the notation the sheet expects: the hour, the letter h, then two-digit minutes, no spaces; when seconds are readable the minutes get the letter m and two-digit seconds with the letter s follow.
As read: 10h02
